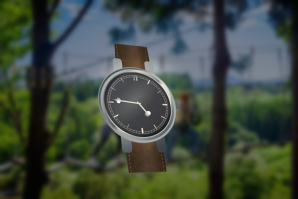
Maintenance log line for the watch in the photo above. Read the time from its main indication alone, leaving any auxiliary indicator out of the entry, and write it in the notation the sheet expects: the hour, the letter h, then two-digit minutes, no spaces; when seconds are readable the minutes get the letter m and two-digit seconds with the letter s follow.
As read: 4h46
